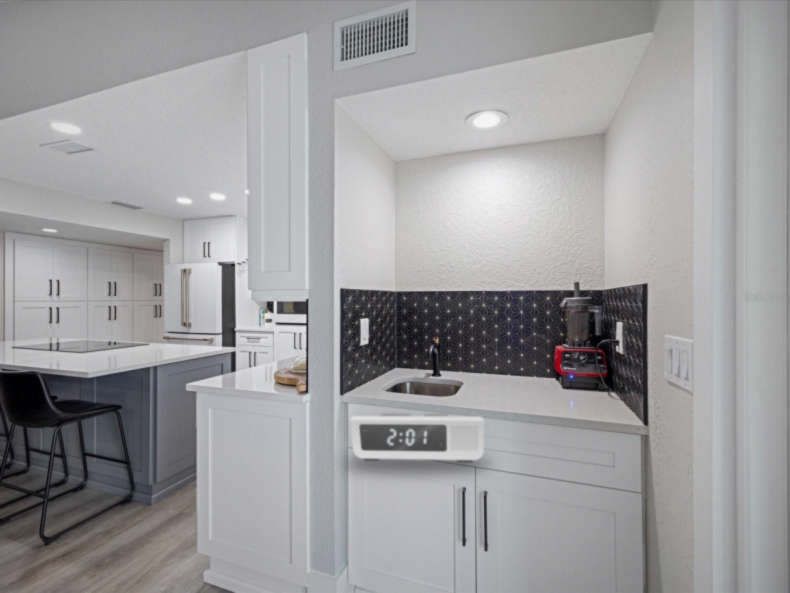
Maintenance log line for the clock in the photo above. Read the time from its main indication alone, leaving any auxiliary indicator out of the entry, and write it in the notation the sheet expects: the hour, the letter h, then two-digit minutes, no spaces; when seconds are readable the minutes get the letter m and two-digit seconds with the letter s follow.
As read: 2h01
